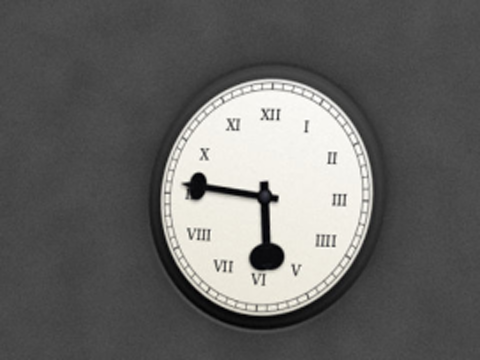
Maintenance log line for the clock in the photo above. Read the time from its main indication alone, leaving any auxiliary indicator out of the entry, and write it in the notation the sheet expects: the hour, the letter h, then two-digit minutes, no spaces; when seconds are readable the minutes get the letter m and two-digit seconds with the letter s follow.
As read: 5h46
